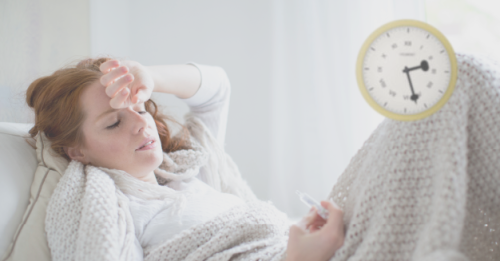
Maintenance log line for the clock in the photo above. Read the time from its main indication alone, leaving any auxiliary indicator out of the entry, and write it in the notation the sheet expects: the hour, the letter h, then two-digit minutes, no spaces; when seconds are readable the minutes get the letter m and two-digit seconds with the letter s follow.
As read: 2h27
